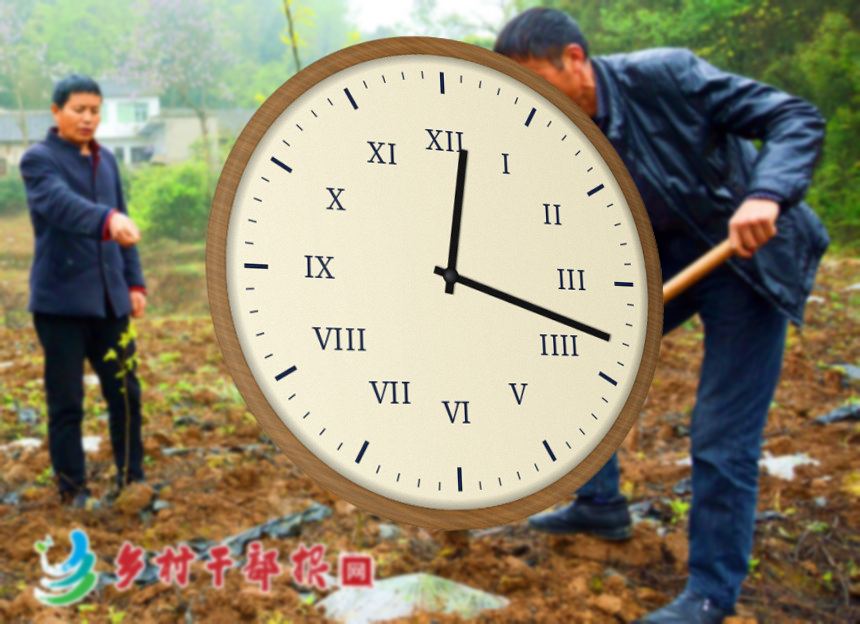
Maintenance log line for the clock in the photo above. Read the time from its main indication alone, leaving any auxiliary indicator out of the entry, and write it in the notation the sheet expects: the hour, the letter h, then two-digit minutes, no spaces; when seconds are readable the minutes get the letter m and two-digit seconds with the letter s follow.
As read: 12h18
